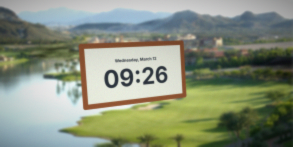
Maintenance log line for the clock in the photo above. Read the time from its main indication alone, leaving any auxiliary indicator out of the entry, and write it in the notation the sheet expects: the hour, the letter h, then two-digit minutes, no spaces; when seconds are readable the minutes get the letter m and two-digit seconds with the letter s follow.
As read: 9h26
